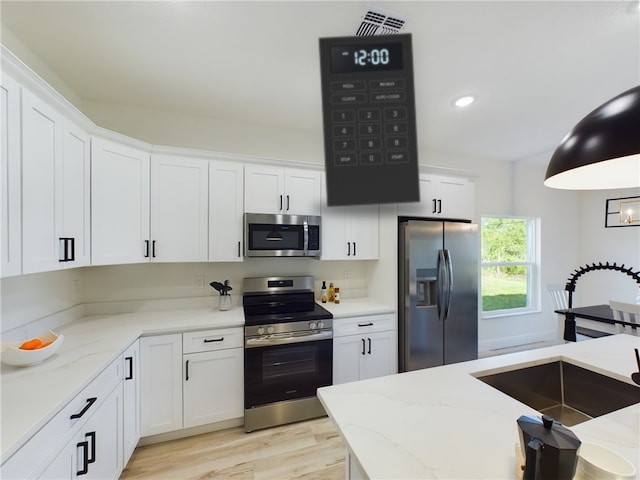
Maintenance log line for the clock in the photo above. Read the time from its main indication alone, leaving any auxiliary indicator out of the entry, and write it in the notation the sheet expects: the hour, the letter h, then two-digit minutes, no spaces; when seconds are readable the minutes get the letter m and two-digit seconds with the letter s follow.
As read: 12h00
